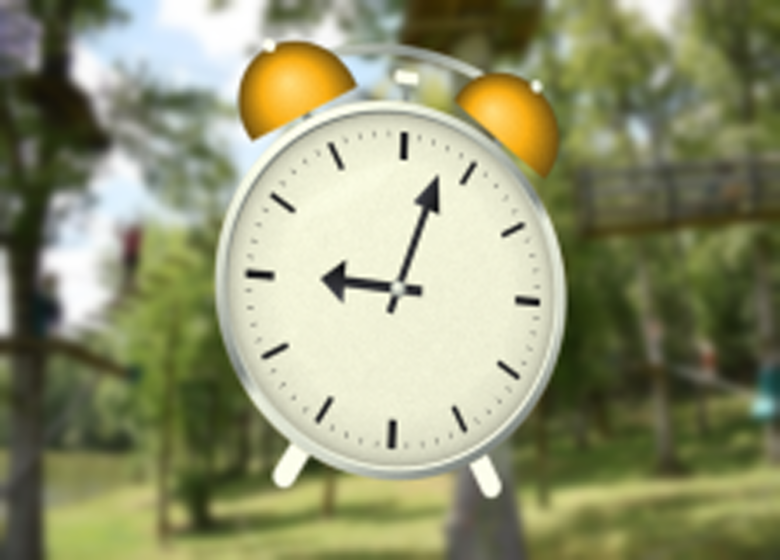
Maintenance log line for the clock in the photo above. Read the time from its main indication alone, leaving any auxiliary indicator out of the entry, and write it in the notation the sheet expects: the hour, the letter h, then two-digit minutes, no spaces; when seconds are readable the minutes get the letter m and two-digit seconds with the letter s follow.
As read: 9h03
